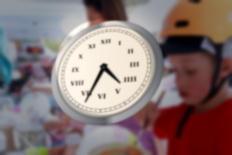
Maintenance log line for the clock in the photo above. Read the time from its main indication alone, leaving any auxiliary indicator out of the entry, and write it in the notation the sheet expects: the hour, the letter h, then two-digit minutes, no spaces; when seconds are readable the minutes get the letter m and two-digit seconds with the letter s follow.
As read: 4h34
